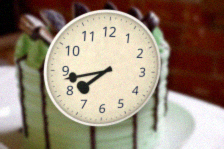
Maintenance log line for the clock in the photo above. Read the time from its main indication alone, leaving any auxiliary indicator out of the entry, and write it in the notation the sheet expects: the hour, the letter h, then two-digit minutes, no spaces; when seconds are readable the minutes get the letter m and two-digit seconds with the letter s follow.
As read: 7h43
